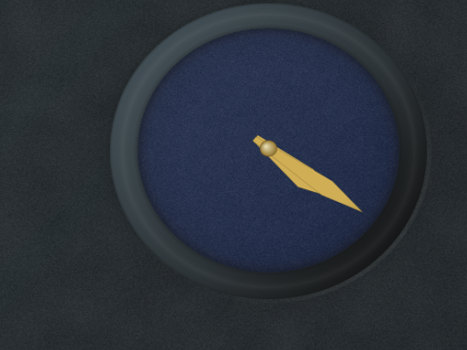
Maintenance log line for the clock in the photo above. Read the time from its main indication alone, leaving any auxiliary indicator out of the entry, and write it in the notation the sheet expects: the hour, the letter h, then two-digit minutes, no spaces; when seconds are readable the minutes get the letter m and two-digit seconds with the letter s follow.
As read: 4h21
